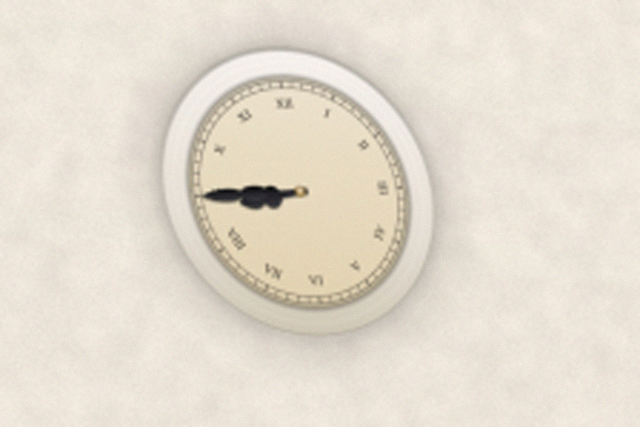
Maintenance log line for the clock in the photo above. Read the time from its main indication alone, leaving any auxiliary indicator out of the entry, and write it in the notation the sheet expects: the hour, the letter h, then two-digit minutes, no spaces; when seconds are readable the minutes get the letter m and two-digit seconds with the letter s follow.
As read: 8h45
